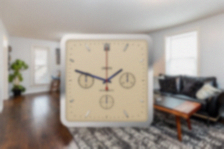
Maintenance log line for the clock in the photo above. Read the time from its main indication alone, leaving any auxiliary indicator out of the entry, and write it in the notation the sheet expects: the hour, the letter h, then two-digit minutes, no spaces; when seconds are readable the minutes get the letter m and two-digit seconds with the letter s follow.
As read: 1h48
